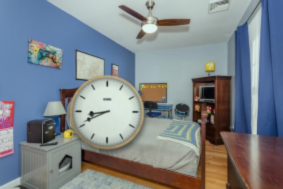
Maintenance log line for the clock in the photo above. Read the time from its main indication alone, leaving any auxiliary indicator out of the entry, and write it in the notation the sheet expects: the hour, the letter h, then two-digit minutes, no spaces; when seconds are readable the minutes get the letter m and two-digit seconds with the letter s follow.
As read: 8h41
